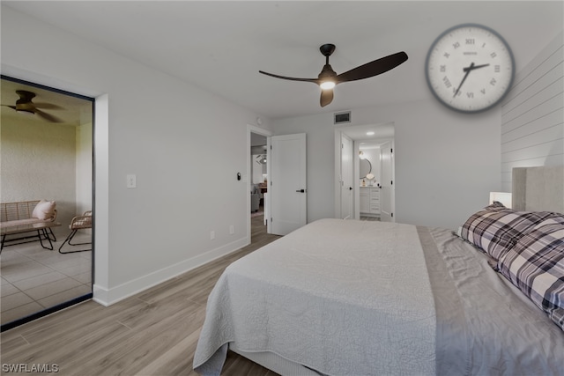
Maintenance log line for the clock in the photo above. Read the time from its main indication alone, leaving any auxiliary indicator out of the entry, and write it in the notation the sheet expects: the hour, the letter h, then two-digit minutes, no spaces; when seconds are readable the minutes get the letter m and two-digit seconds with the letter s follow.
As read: 2h35
